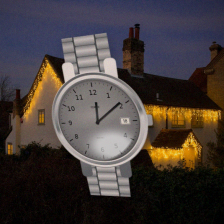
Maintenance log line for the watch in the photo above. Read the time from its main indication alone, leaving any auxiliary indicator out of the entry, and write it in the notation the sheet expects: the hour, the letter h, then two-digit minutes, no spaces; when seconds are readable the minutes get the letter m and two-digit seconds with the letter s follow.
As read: 12h09
